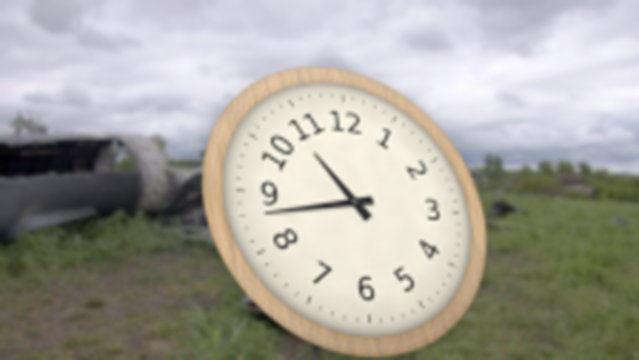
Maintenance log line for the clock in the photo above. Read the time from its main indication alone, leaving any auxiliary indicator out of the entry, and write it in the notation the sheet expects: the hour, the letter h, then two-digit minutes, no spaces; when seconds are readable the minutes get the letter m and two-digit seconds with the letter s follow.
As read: 10h43
